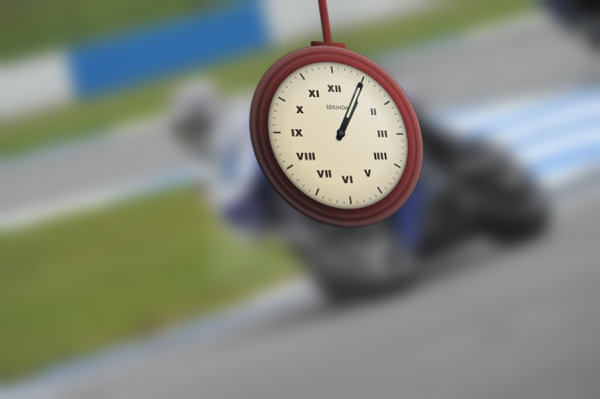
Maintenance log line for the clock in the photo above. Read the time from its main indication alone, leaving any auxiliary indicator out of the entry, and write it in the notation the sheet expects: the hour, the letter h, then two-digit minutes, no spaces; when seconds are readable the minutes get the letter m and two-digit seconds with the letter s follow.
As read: 1h05
